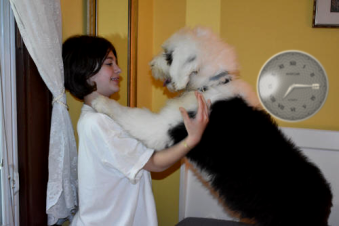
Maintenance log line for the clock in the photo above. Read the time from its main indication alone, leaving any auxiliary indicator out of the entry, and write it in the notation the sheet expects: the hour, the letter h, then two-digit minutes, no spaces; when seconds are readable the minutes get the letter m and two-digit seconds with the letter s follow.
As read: 7h15
